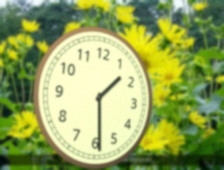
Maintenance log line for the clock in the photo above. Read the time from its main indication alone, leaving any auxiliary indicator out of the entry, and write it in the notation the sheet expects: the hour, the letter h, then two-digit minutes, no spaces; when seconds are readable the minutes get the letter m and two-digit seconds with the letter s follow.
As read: 1h29
